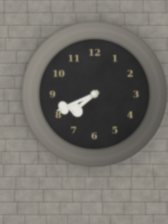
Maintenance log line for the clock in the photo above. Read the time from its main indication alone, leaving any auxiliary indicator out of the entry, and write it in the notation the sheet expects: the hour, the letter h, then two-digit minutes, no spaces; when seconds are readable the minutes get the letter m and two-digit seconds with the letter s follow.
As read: 7h41
